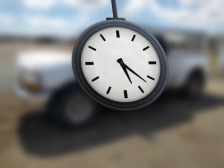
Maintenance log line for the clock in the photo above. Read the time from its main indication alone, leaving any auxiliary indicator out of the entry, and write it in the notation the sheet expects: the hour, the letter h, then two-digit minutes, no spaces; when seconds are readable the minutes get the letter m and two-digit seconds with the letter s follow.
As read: 5h22
